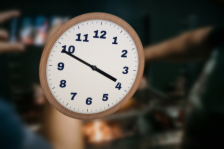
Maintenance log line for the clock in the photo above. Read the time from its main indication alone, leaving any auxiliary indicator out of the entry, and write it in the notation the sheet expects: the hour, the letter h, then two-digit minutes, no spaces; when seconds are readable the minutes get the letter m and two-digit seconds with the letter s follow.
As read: 3h49
